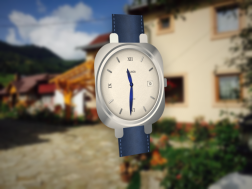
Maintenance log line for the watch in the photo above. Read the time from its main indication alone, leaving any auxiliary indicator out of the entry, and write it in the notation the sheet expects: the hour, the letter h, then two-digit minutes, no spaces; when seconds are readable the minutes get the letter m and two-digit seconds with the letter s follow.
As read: 11h31
